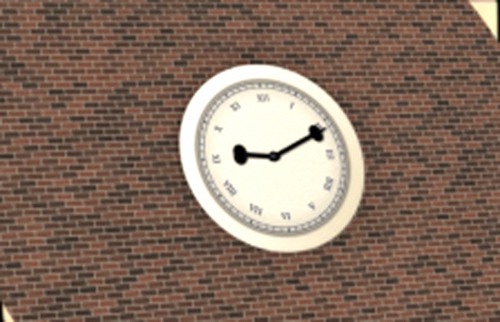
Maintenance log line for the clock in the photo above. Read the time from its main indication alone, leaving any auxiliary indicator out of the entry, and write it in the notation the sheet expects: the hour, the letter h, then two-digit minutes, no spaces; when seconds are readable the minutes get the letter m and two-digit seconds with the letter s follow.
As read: 9h11
